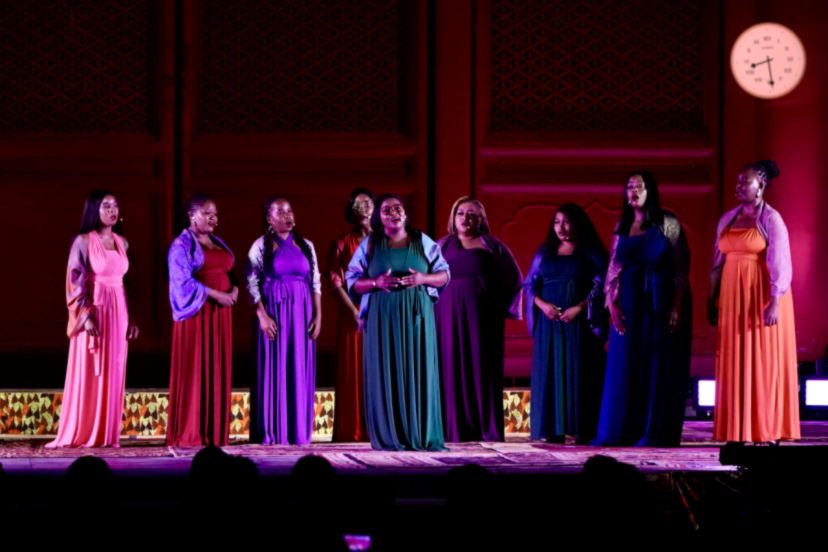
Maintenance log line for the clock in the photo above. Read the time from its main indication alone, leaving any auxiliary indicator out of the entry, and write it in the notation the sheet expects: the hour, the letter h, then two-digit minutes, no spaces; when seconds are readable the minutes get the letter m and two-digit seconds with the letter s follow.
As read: 8h29
